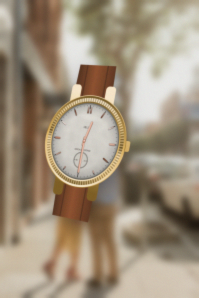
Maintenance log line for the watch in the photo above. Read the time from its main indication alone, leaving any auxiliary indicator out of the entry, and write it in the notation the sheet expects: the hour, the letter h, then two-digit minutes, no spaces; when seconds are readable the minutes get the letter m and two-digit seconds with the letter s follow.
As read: 12h30
